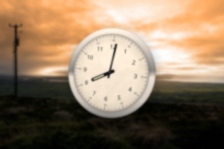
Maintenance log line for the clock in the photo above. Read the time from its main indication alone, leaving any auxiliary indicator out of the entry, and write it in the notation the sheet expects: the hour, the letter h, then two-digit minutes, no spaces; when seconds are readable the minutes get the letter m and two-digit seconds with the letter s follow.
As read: 8h01
